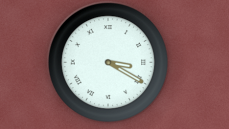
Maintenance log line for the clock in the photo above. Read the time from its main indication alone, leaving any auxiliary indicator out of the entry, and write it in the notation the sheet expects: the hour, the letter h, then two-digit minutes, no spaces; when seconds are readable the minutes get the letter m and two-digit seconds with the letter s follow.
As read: 3h20
